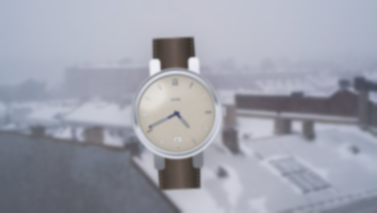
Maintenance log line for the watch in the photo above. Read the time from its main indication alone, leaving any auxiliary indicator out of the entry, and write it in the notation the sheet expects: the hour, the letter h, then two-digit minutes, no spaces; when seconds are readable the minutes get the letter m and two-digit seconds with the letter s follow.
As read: 4h41
